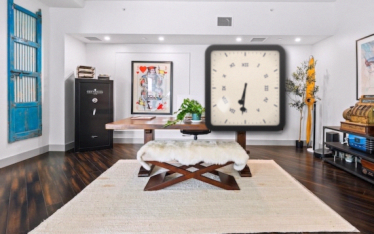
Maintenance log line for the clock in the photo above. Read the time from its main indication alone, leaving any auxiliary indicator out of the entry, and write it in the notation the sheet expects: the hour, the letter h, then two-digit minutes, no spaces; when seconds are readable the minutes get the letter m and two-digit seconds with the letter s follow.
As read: 6h31
